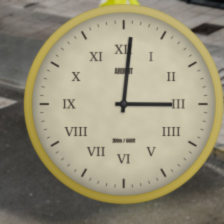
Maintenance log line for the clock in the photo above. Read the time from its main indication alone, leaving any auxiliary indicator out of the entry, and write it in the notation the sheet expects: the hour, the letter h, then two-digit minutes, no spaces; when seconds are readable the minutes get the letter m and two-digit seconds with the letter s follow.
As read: 3h01
